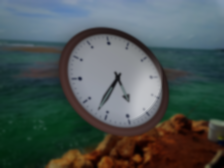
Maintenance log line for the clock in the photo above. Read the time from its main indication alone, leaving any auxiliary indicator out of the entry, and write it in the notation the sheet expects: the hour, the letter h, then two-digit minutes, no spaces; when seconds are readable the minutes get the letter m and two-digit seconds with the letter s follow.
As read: 5h37
